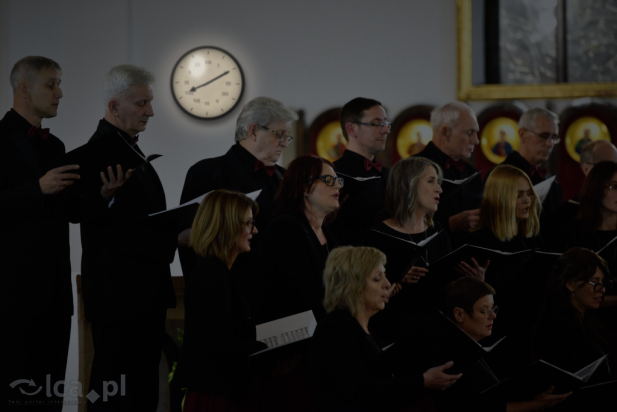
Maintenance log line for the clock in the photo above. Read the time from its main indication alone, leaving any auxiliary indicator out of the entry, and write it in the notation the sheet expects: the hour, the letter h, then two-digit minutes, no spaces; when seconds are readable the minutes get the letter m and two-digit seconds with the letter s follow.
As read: 8h10
